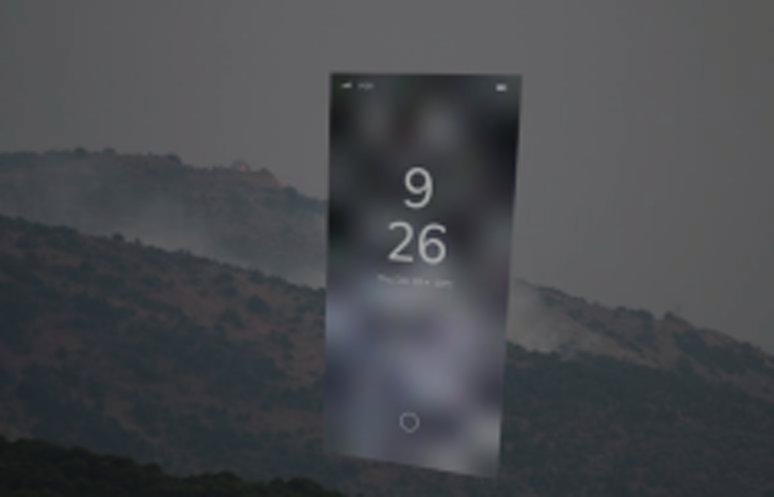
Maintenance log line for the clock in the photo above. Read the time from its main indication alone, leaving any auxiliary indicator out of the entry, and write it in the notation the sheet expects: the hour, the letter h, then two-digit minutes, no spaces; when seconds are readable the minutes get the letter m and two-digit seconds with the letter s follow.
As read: 9h26
